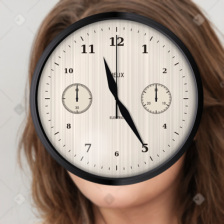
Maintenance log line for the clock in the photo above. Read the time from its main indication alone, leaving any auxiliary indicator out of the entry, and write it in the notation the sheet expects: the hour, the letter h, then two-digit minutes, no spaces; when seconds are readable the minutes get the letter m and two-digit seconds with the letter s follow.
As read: 11h25
